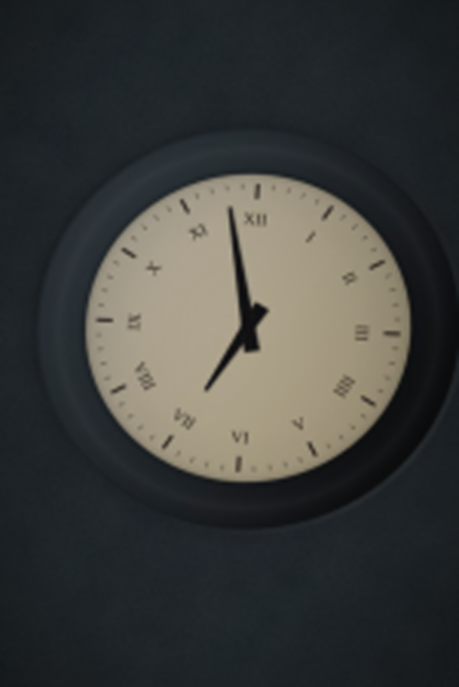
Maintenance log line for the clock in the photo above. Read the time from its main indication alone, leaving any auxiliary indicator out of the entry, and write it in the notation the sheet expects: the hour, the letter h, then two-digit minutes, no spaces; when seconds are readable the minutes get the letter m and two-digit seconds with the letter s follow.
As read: 6h58
